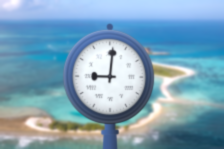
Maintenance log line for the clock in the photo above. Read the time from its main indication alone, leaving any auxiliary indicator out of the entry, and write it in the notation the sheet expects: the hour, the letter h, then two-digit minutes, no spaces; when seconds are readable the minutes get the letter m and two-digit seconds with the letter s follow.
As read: 9h01
